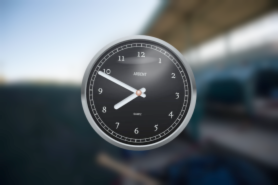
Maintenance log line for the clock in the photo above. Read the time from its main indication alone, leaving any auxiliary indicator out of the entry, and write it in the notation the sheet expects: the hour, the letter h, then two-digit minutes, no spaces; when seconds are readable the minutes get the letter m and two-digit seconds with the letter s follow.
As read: 7h49
